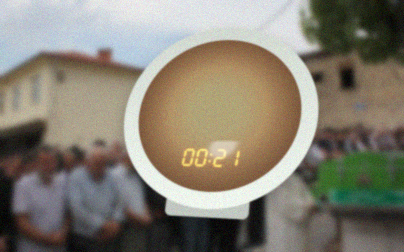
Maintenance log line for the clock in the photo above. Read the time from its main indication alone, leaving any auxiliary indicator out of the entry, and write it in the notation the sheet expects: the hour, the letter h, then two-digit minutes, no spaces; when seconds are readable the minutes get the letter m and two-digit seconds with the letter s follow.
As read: 0h21
